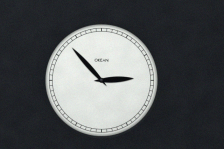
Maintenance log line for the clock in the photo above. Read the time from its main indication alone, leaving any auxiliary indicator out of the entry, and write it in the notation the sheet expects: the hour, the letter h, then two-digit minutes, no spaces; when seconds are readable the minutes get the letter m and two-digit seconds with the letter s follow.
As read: 2h53
